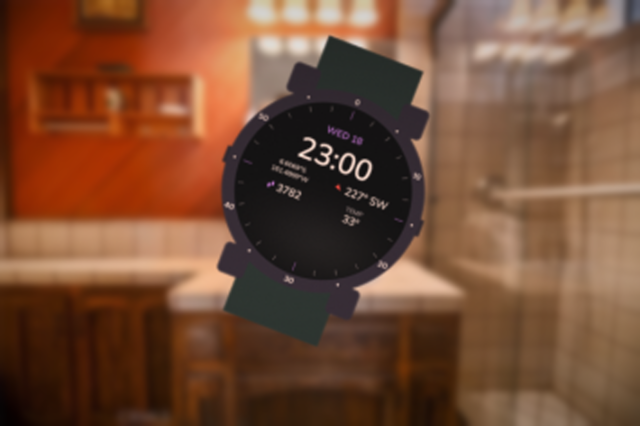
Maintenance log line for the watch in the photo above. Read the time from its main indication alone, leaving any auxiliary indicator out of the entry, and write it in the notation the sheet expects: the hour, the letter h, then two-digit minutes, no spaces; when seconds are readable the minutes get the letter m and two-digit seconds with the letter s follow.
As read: 23h00
